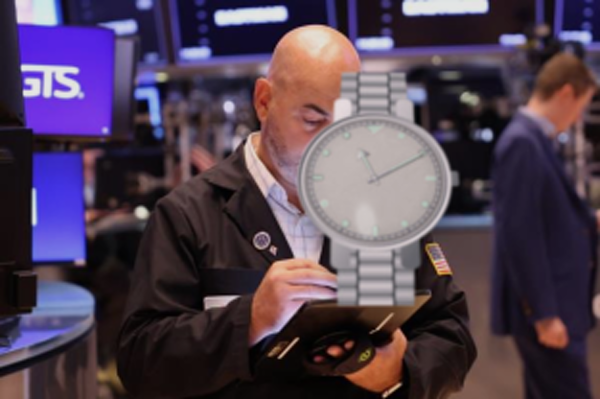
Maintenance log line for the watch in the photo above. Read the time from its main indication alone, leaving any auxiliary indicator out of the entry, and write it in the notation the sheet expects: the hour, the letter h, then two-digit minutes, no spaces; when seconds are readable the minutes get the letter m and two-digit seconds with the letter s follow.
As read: 11h10
